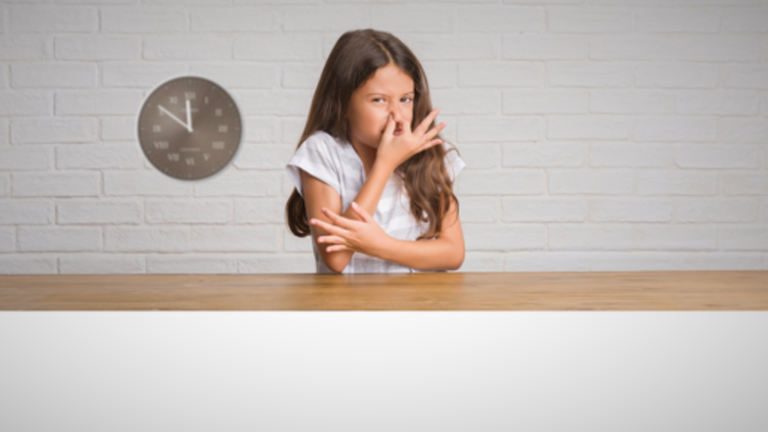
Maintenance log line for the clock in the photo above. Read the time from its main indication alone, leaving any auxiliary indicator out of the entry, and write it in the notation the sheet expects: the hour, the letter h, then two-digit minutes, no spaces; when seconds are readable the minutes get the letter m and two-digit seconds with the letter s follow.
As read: 11h51
